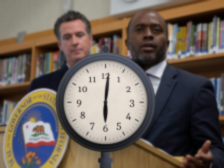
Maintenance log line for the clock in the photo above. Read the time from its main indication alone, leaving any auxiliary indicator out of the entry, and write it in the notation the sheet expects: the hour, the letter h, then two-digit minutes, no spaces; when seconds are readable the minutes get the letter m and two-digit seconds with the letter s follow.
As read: 6h01
